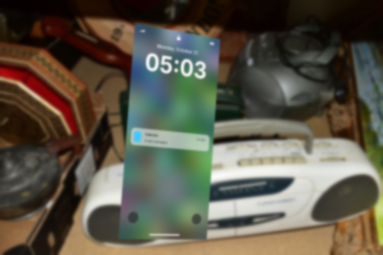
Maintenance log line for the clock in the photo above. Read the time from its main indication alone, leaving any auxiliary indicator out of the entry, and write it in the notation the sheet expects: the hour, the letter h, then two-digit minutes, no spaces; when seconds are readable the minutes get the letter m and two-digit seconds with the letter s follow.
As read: 5h03
